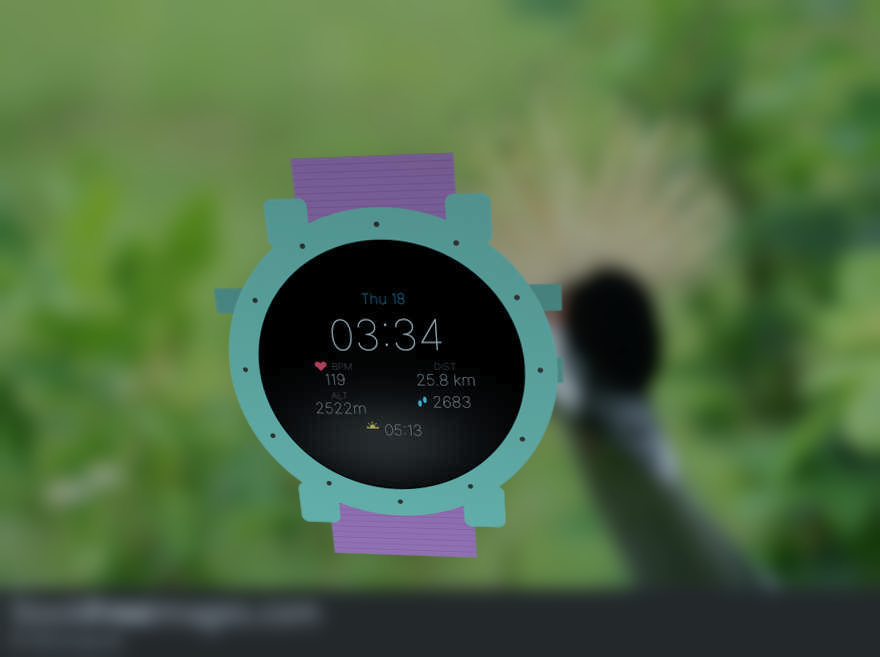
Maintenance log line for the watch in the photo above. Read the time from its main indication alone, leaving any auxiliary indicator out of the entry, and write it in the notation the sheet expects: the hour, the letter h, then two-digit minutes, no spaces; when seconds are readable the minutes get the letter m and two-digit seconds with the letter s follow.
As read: 3h34
